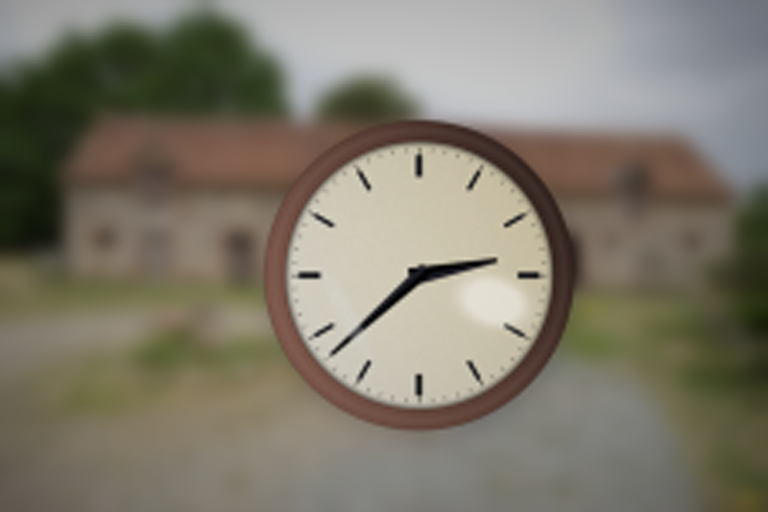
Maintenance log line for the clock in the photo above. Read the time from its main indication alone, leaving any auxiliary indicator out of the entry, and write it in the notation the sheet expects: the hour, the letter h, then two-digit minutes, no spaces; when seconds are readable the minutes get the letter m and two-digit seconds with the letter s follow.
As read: 2h38
